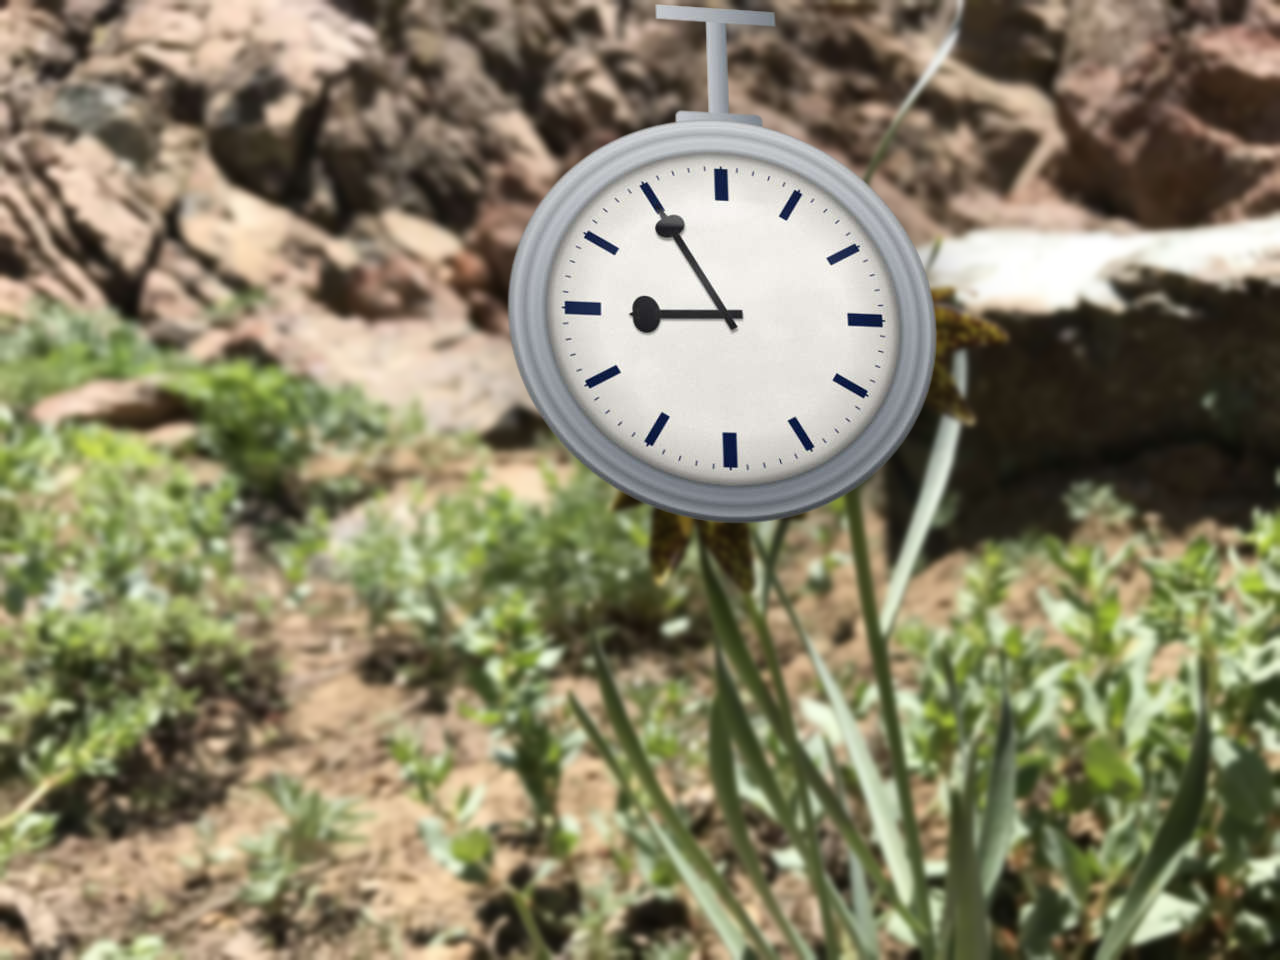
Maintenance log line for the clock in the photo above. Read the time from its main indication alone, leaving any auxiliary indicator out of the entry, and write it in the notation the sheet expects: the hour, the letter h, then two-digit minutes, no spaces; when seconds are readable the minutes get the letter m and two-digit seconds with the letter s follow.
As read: 8h55
